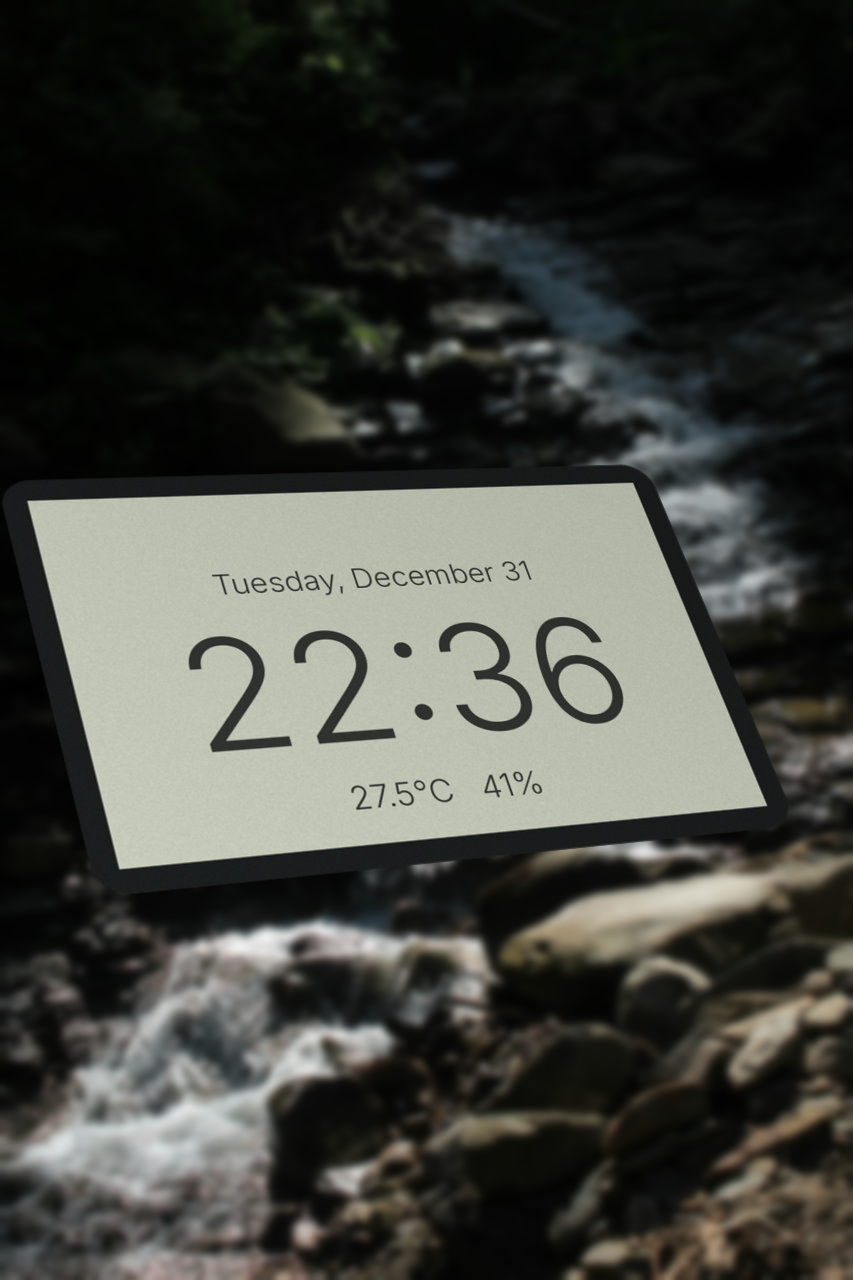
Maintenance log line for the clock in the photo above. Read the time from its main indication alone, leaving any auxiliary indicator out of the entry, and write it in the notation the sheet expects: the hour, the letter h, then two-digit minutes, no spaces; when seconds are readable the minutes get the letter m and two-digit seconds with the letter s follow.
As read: 22h36
